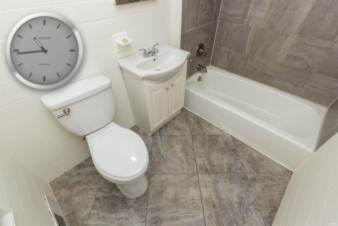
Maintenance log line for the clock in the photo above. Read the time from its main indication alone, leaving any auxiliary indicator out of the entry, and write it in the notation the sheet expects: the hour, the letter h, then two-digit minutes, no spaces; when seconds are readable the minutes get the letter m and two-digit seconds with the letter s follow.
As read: 10h44
